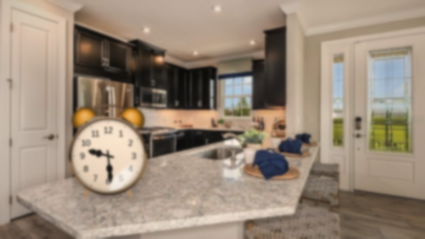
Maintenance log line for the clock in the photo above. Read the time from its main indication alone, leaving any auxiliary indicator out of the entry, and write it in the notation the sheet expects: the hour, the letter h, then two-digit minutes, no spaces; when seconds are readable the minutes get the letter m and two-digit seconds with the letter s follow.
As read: 9h29
